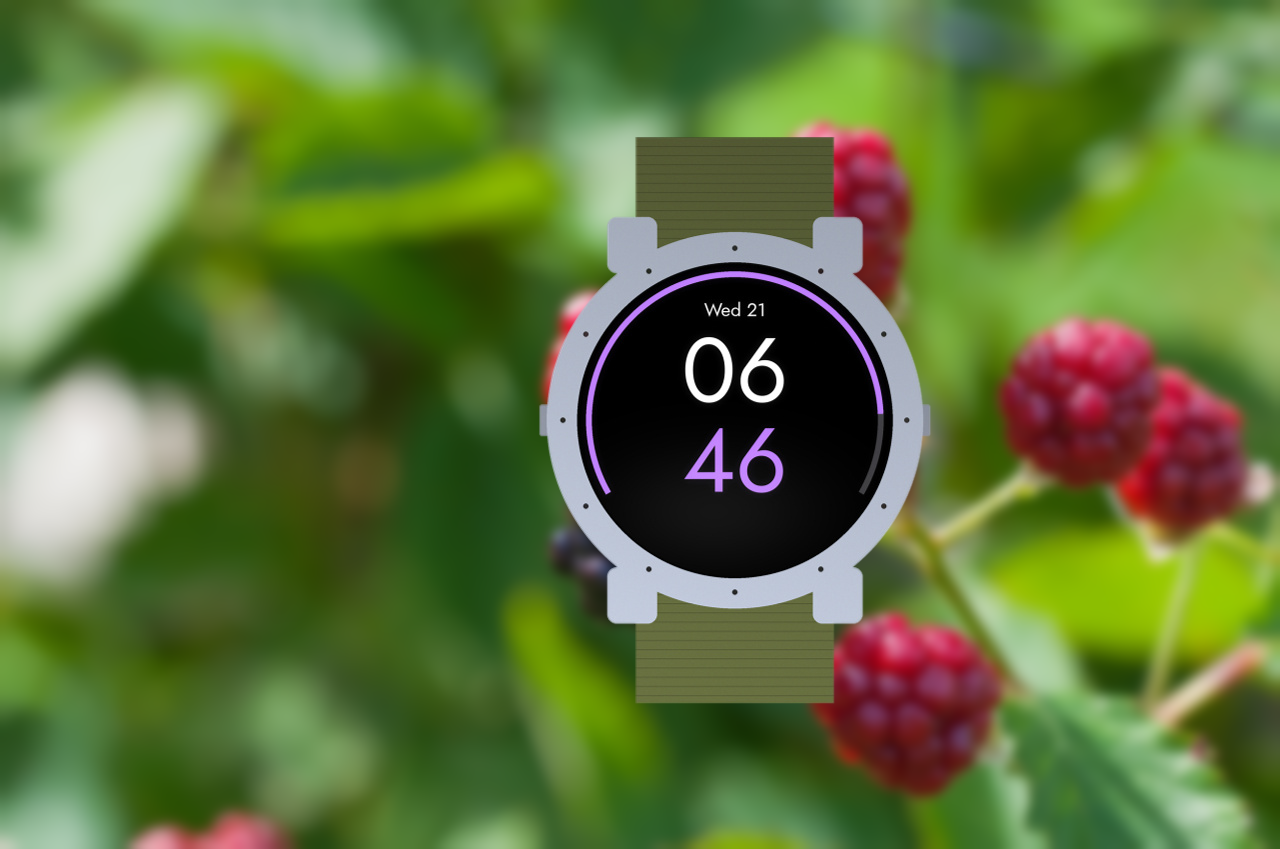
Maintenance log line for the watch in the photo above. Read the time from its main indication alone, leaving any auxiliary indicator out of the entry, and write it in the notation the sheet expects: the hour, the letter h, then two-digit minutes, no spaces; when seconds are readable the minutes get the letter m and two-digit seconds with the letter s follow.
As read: 6h46
